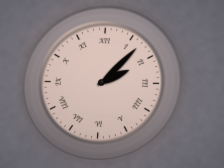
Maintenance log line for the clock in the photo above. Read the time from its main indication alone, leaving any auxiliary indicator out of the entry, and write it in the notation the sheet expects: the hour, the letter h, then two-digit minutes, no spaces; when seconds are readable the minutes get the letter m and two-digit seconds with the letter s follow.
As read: 2h07
